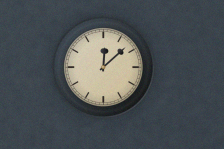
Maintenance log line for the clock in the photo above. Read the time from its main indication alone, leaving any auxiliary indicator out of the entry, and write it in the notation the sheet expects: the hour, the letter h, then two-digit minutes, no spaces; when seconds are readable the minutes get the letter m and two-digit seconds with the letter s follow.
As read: 12h08
